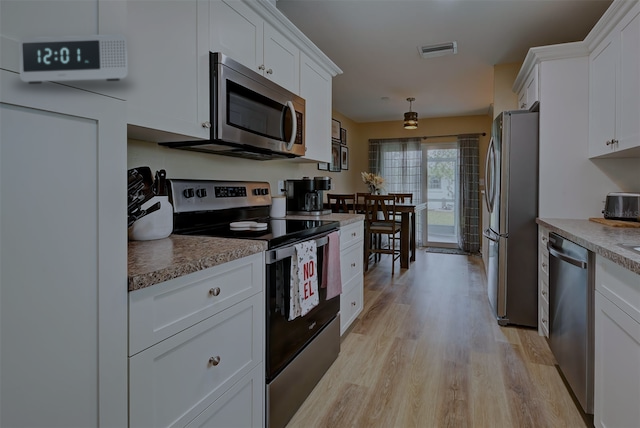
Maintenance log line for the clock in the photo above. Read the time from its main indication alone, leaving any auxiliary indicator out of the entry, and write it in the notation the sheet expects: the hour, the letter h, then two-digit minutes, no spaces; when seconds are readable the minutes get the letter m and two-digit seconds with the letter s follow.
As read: 12h01
